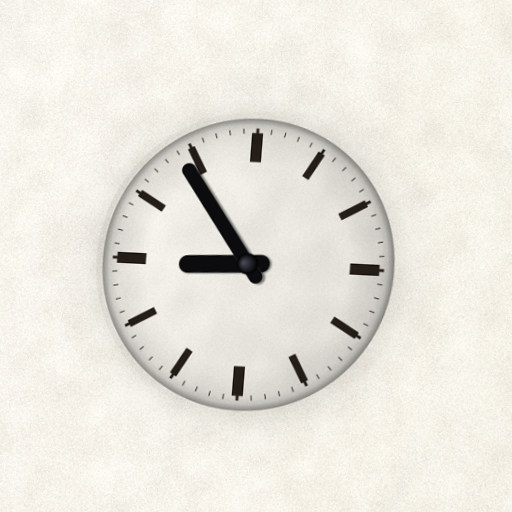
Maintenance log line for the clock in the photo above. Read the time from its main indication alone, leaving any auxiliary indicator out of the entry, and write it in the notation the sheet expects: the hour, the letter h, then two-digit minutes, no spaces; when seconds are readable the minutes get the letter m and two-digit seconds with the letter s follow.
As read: 8h54
